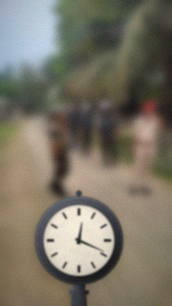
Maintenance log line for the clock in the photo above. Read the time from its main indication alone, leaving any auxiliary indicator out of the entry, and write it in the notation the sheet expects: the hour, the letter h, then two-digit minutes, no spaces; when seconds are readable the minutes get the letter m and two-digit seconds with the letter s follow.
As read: 12h19
